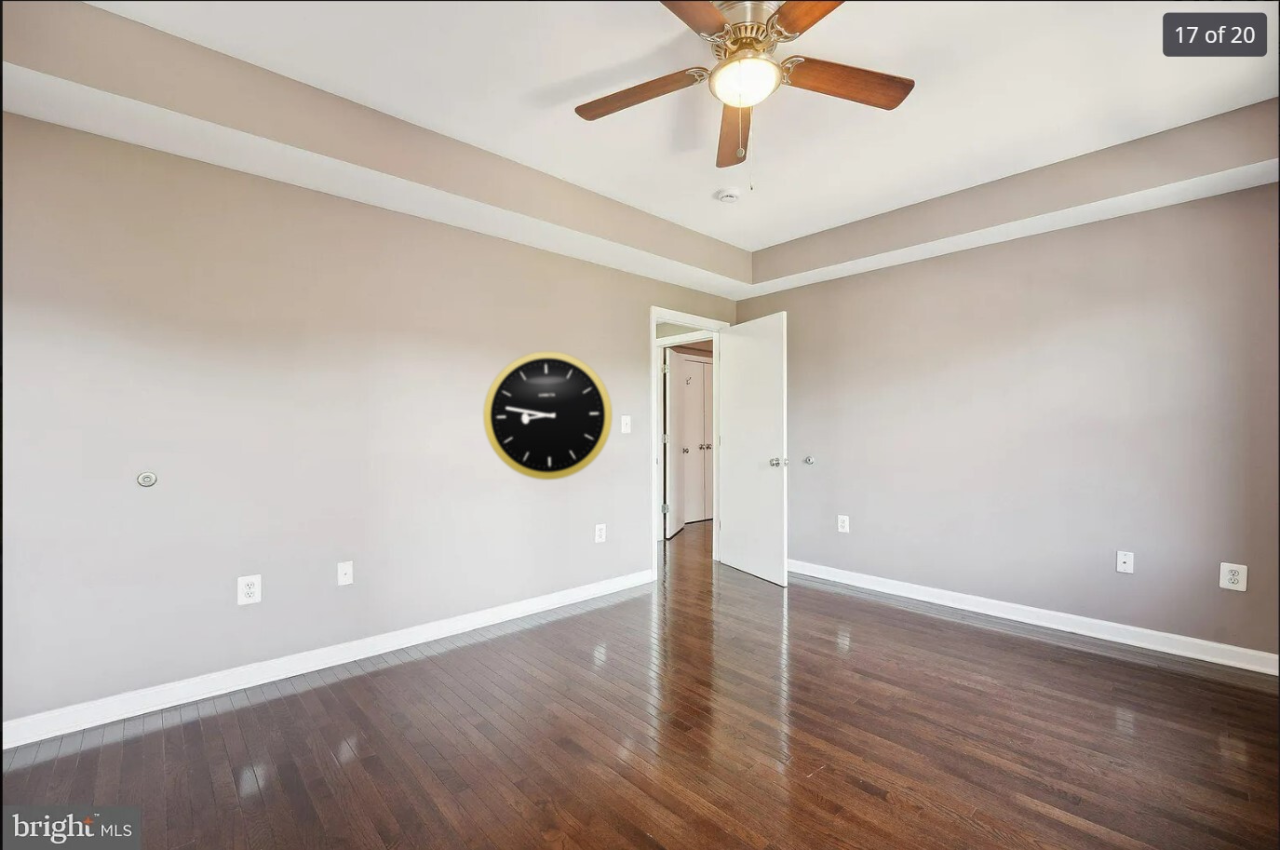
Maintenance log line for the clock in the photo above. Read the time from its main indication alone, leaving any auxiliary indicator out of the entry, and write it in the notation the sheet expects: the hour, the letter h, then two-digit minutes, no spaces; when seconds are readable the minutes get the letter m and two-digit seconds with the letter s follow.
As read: 8h47
